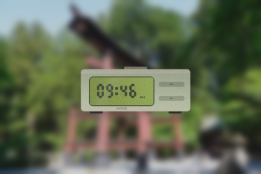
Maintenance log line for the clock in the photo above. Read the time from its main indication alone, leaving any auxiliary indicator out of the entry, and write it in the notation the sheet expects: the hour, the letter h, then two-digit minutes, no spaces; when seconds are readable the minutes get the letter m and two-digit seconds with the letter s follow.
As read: 9h46
